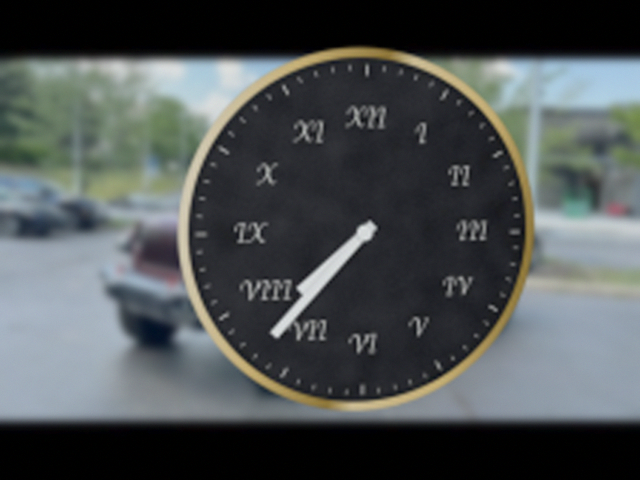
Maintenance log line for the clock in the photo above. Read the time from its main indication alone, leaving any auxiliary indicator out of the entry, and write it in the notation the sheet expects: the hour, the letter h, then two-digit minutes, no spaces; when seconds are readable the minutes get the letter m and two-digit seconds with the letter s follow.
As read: 7h37
